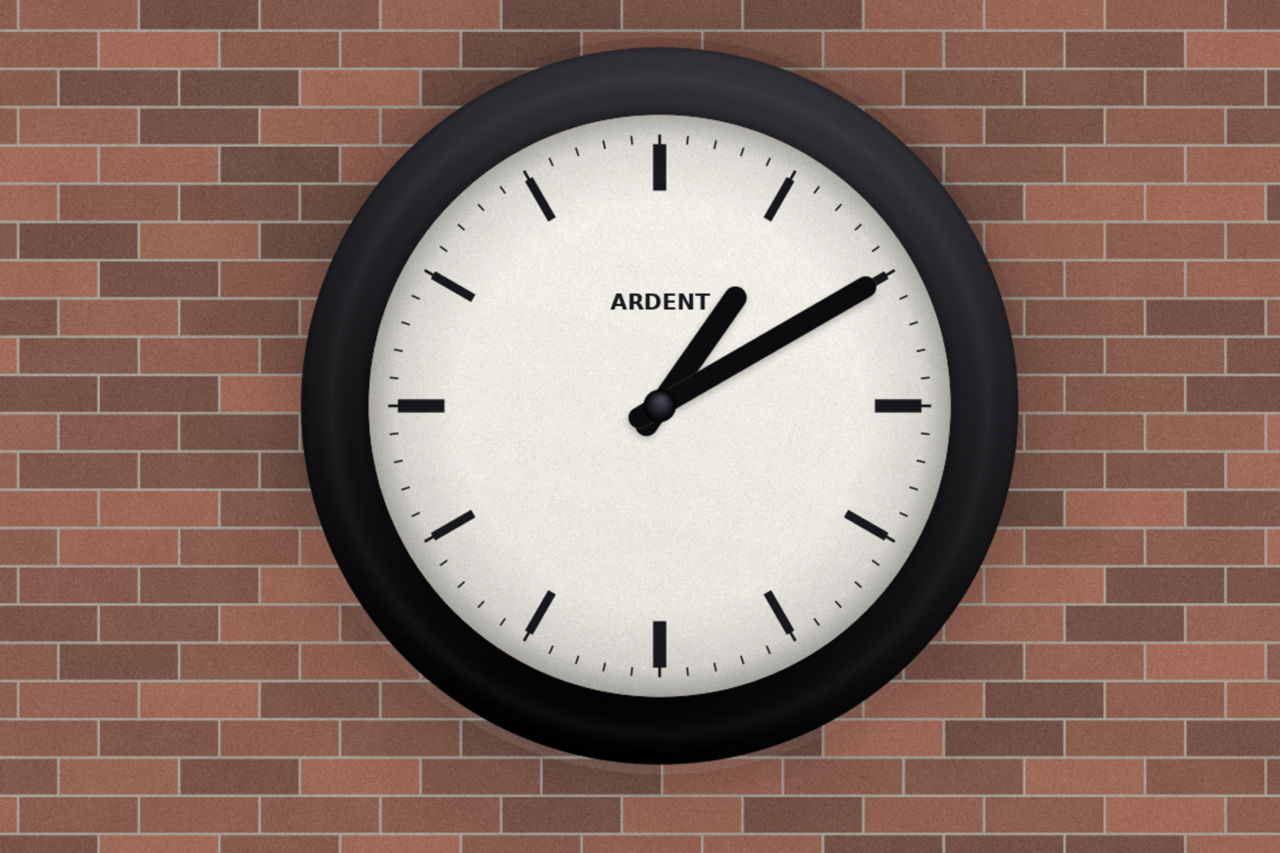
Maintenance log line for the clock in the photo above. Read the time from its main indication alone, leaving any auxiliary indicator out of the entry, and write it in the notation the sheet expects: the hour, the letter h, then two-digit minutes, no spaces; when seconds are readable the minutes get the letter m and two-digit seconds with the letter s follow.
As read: 1h10
